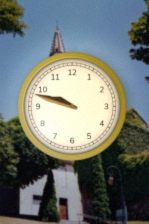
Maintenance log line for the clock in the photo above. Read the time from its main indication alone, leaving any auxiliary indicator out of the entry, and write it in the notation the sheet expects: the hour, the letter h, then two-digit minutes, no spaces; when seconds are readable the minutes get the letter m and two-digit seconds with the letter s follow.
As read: 9h48
